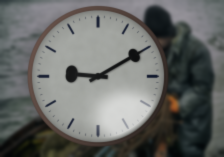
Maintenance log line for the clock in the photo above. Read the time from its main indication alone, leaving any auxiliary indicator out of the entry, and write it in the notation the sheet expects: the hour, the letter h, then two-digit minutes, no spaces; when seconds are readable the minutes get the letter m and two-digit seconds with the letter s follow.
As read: 9h10
